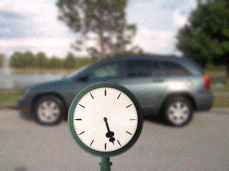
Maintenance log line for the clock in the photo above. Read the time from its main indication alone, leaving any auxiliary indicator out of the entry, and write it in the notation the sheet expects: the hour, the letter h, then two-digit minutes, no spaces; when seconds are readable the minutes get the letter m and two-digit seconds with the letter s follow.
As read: 5h27
